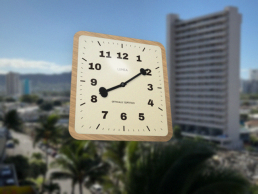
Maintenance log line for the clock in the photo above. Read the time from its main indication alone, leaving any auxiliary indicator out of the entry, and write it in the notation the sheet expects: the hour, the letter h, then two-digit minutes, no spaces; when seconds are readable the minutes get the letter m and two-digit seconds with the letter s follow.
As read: 8h09
